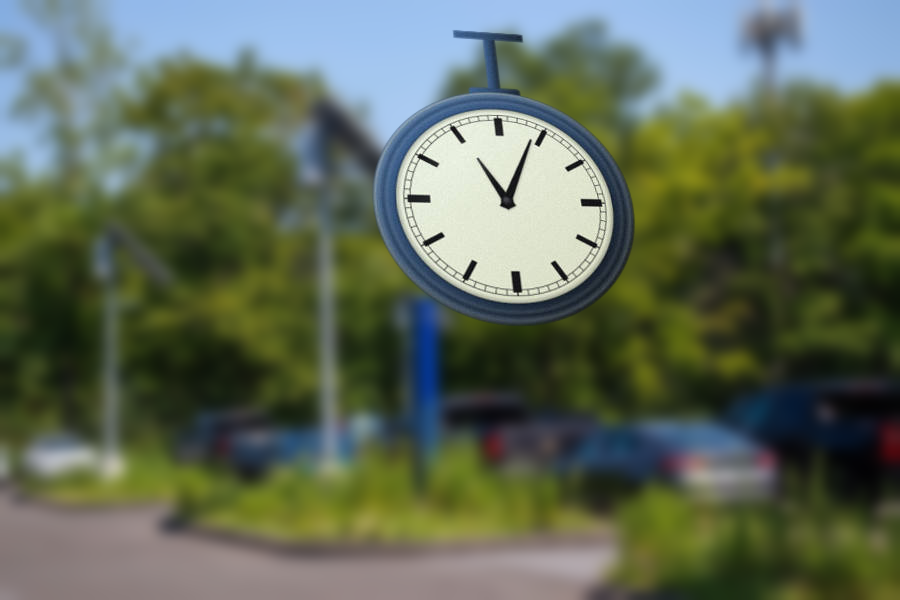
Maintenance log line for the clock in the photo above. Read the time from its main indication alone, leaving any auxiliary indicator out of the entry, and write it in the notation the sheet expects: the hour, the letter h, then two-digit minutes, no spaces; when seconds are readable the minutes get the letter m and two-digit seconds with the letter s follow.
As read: 11h04
